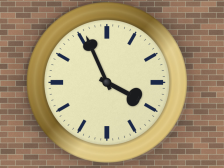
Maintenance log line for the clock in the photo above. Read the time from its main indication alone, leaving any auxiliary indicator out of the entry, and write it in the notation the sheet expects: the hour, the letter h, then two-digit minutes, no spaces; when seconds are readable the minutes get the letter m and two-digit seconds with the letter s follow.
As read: 3h56
